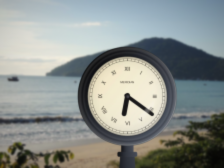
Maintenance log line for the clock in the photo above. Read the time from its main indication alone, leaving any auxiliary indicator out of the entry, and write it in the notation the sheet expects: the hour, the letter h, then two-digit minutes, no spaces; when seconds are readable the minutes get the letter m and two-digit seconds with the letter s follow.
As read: 6h21
